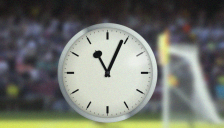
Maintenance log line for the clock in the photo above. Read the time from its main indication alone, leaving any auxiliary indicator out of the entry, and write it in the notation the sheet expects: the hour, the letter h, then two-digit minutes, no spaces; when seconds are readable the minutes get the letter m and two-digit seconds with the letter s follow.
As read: 11h04
